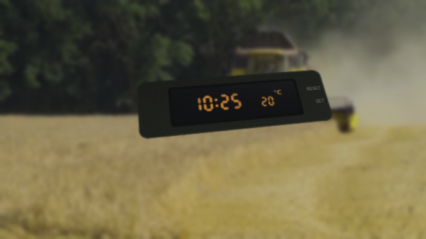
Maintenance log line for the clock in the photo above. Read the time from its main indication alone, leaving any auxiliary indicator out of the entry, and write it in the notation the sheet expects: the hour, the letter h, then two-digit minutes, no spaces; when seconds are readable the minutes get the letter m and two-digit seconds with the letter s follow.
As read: 10h25
